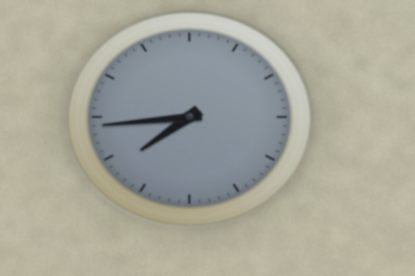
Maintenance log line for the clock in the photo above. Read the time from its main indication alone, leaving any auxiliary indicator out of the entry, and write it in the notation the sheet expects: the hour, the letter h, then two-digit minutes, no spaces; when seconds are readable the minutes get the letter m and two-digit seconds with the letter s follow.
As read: 7h44
